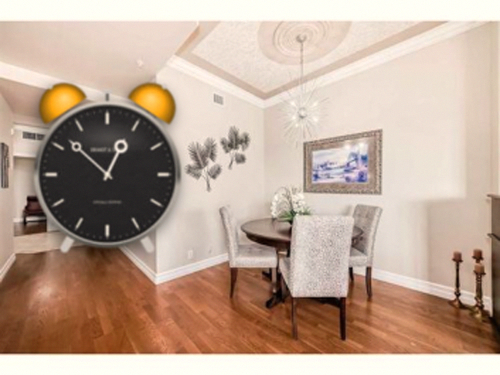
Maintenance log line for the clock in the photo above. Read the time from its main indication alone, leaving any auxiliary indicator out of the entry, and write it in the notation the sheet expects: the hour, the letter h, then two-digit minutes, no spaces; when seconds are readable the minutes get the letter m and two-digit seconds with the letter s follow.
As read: 12h52
